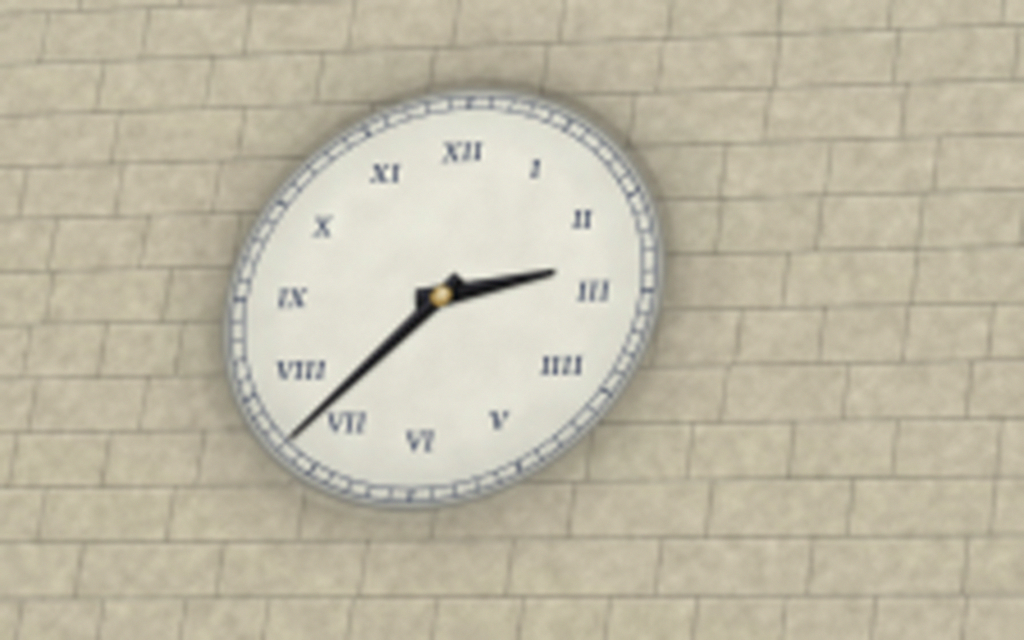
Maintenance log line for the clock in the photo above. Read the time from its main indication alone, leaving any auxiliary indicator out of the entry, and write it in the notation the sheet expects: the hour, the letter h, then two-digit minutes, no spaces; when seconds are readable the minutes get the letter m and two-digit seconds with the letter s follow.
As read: 2h37
